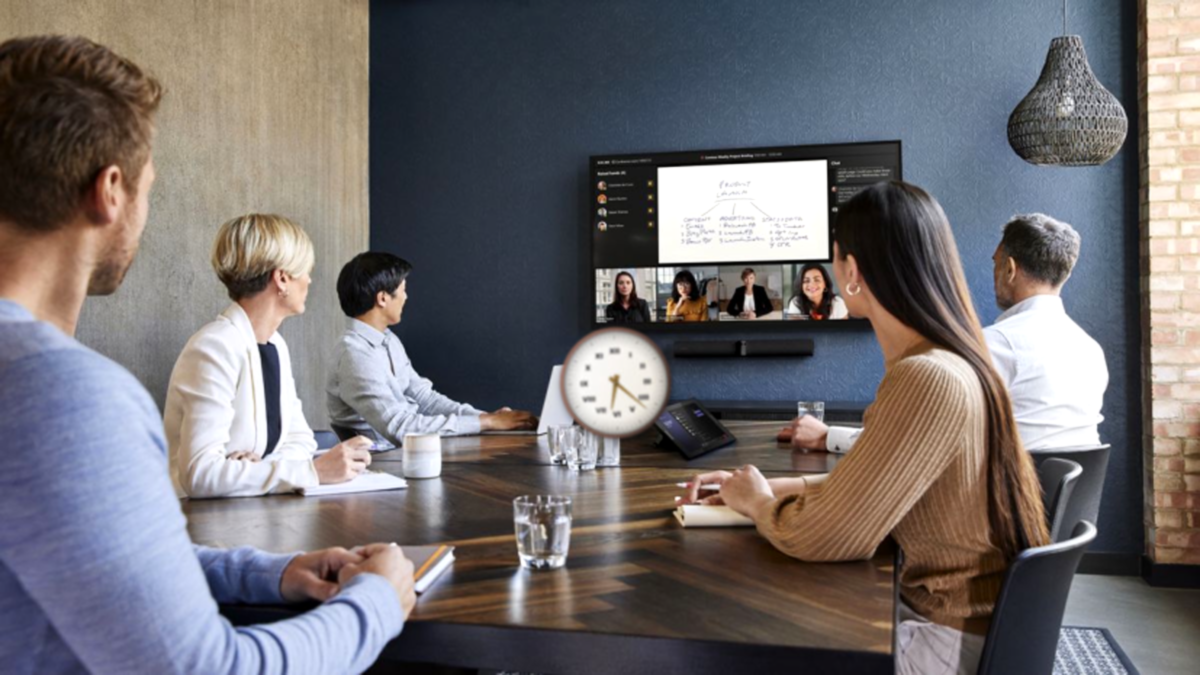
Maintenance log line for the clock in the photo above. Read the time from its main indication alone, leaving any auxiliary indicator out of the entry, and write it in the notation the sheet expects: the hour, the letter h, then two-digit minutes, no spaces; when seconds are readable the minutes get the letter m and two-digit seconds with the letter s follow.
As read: 6h22
